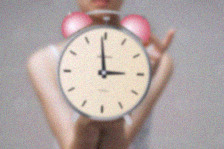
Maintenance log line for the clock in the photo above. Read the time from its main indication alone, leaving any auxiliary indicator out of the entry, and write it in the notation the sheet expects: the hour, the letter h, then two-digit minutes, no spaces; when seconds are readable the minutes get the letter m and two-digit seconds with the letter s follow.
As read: 2h59
